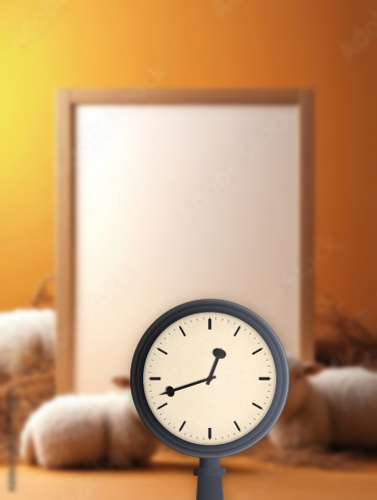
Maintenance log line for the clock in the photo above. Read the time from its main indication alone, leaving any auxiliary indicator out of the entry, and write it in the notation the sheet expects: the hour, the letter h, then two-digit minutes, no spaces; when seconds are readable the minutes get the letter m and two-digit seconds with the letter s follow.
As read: 12h42
